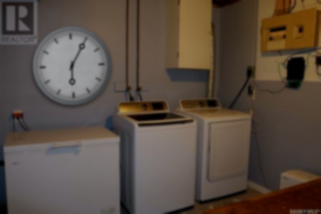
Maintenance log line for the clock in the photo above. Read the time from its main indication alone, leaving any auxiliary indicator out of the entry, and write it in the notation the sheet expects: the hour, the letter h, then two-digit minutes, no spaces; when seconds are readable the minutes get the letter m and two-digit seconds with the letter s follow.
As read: 6h05
